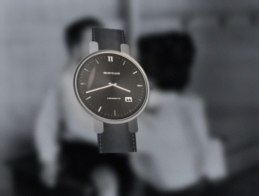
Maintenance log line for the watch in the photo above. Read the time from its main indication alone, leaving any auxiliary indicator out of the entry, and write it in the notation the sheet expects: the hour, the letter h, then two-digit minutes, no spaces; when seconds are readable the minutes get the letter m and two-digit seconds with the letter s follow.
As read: 3h42
